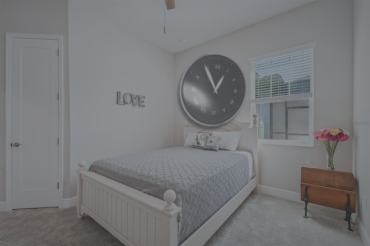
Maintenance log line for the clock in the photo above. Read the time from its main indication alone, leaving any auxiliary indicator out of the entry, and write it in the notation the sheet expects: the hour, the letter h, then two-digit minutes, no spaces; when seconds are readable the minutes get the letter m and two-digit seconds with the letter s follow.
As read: 12h55
